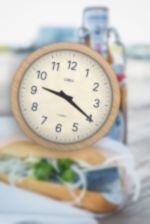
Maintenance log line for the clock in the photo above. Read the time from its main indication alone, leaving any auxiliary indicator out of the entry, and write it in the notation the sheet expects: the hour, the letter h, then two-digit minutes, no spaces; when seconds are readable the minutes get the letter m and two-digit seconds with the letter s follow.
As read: 9h20
